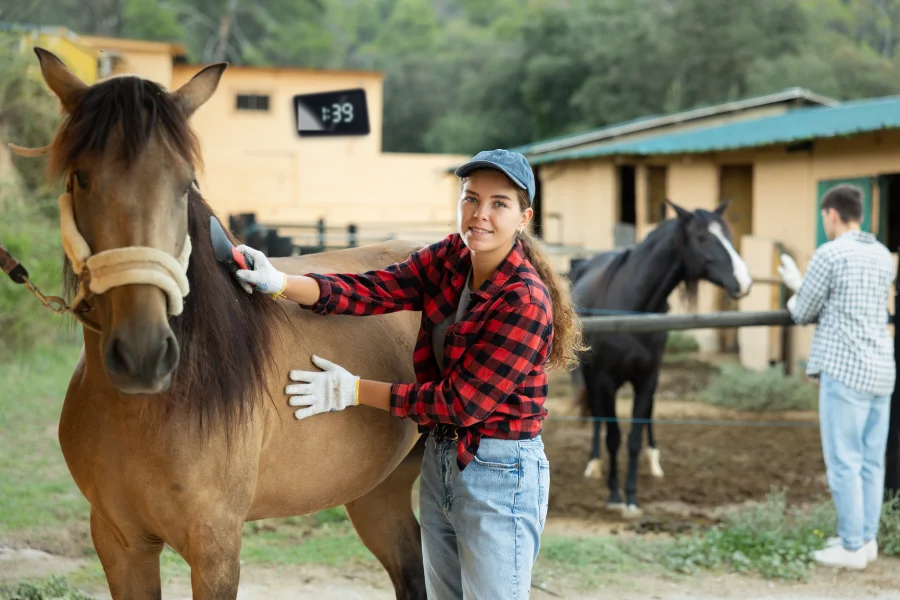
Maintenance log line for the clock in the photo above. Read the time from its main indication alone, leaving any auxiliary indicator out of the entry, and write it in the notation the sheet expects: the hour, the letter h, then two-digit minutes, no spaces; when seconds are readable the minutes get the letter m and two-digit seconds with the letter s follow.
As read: 1h39
